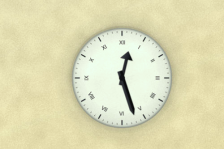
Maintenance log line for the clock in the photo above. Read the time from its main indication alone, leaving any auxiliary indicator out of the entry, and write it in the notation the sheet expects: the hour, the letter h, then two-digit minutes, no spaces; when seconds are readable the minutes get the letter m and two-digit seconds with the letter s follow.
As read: 12h27
